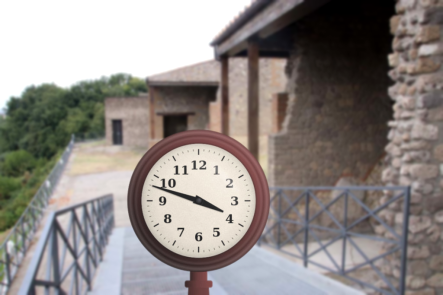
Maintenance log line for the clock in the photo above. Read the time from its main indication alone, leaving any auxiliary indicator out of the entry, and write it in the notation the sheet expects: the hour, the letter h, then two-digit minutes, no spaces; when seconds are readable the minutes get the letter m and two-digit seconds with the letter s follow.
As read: 3h48
